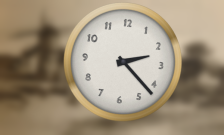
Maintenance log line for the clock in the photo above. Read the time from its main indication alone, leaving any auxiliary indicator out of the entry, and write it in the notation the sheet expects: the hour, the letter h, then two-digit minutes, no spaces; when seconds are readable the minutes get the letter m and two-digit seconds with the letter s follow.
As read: 2h22
